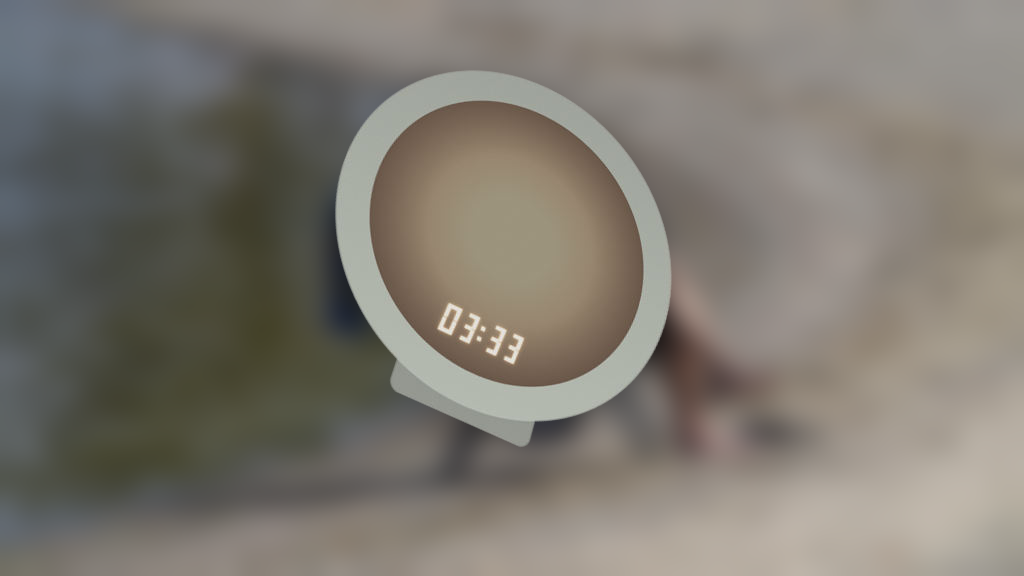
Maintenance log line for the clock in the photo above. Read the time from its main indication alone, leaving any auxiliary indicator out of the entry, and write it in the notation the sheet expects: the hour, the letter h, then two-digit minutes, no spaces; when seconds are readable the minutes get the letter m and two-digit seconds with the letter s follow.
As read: 3h33
